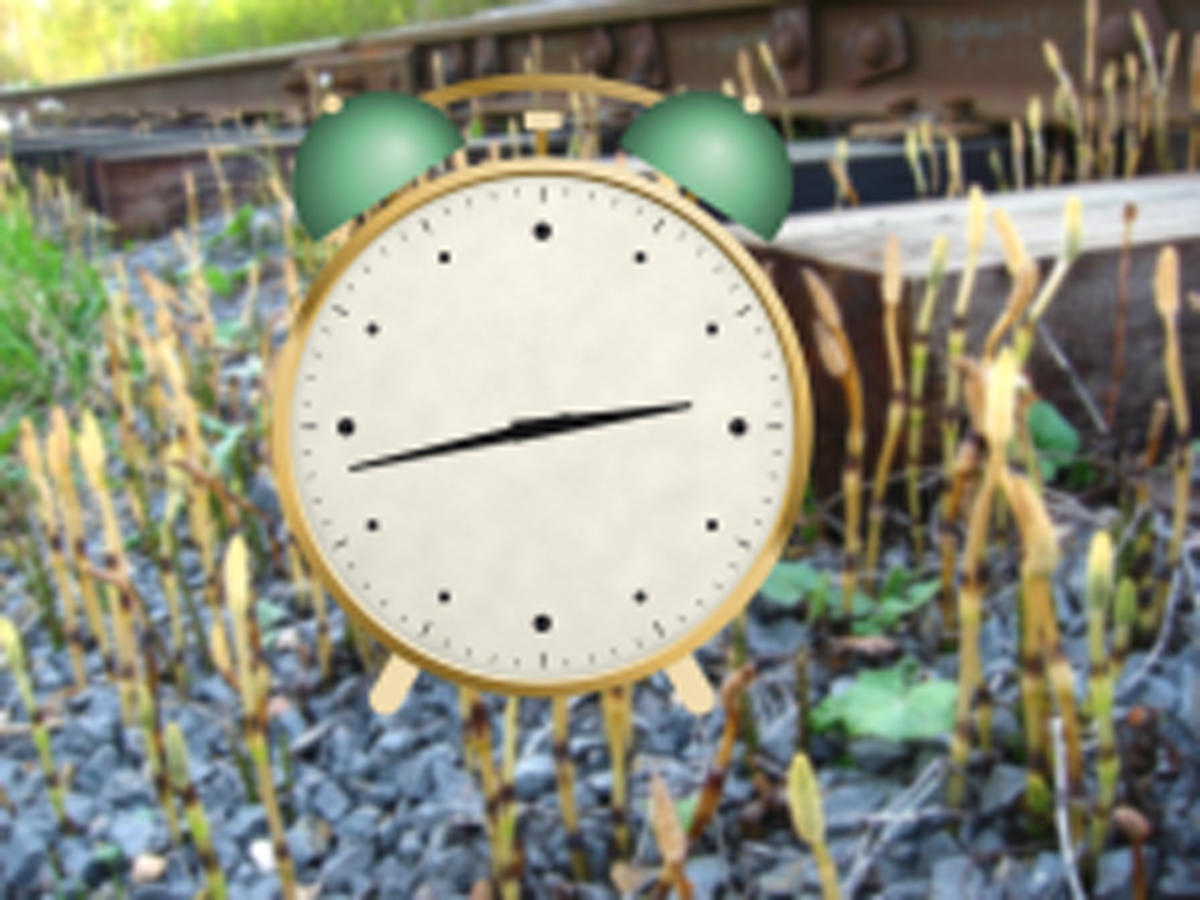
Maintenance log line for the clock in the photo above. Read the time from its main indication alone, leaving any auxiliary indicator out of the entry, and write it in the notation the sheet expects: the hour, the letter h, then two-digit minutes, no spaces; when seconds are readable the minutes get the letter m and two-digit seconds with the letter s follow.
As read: 2h43
